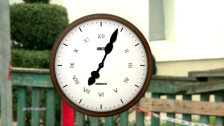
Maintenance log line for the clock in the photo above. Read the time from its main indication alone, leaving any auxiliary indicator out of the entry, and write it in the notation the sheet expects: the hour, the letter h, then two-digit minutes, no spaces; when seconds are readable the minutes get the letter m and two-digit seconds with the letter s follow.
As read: 7h04
